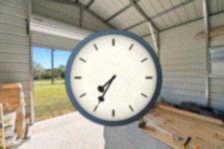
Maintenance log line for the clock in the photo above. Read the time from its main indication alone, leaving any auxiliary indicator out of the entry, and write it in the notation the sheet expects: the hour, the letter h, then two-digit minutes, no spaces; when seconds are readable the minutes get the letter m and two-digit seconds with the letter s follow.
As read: 7h35
